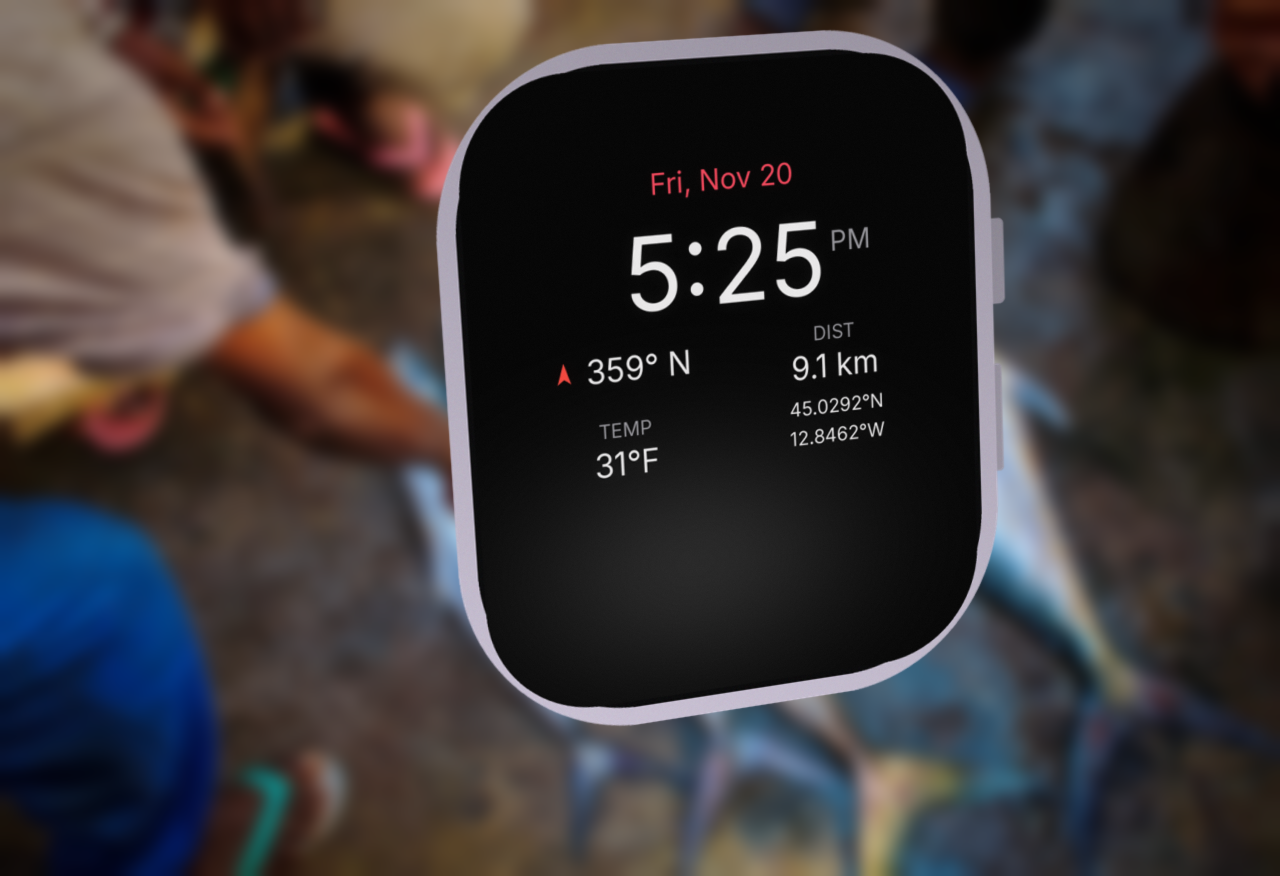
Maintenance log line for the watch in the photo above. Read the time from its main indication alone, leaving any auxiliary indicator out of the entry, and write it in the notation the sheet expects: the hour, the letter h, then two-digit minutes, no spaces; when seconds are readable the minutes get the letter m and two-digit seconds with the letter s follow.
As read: 5h25
